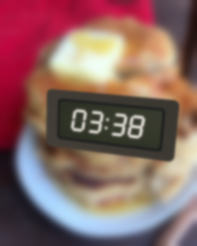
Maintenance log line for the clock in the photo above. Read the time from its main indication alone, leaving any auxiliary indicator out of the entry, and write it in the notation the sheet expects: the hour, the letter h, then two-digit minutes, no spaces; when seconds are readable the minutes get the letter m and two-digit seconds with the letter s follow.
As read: 3h38
